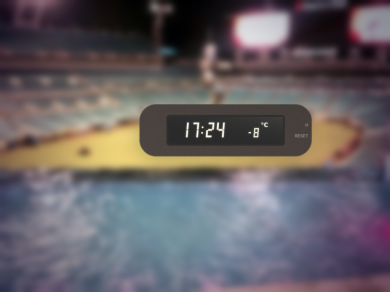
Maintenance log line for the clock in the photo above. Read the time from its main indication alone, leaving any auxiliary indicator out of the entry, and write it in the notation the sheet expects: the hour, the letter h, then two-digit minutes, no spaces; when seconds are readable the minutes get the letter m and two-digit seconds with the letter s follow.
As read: 17h24
